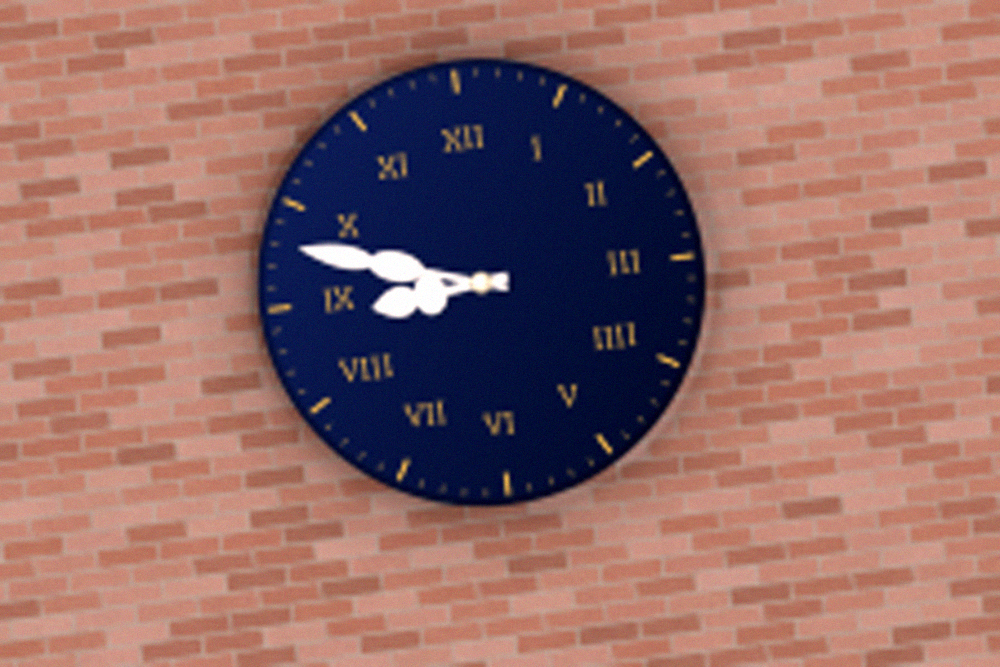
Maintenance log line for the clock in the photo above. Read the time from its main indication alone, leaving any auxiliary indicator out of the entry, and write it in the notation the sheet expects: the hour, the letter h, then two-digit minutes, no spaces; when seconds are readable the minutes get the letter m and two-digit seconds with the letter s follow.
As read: 8h48
